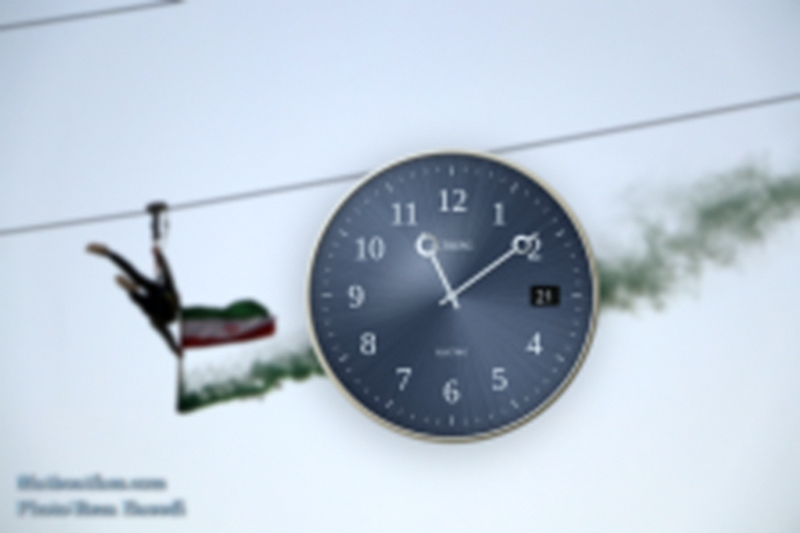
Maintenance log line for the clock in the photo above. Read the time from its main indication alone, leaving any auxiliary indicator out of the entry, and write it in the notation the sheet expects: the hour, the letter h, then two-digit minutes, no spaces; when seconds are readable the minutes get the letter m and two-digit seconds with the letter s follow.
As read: 11h09
